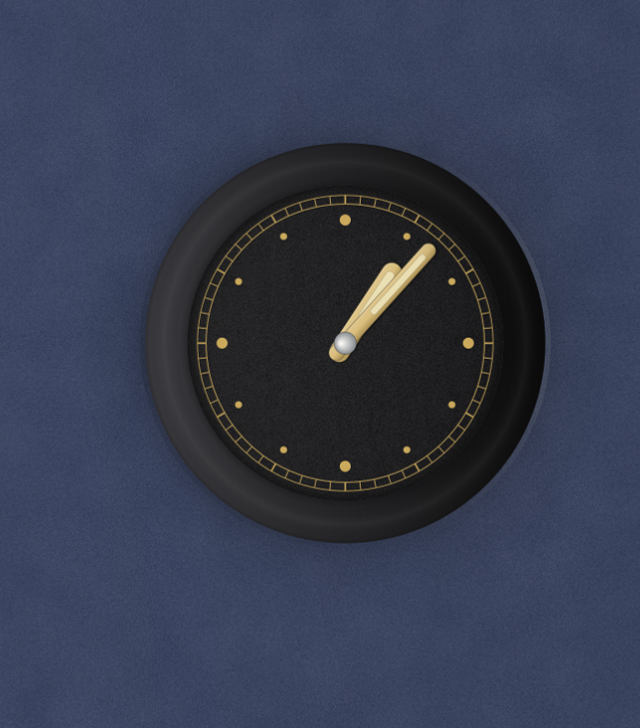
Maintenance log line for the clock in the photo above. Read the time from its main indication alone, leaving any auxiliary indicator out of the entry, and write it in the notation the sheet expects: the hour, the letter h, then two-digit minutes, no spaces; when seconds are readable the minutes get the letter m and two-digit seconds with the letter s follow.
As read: 1h07
